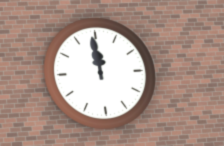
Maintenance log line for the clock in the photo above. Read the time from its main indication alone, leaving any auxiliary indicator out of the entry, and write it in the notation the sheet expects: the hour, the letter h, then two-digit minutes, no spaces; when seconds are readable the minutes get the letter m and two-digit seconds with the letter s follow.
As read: 11h59
